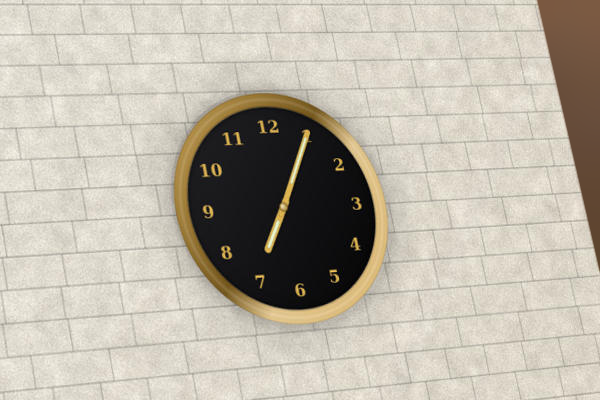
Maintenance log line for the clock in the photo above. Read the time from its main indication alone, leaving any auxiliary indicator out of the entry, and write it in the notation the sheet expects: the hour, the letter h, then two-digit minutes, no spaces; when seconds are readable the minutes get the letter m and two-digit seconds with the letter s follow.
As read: 7h05
